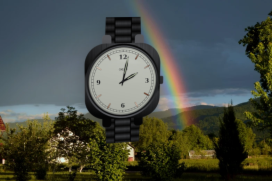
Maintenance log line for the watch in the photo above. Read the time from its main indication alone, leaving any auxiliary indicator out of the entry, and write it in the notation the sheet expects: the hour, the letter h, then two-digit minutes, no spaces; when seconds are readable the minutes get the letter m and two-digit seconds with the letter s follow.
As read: 2h02
